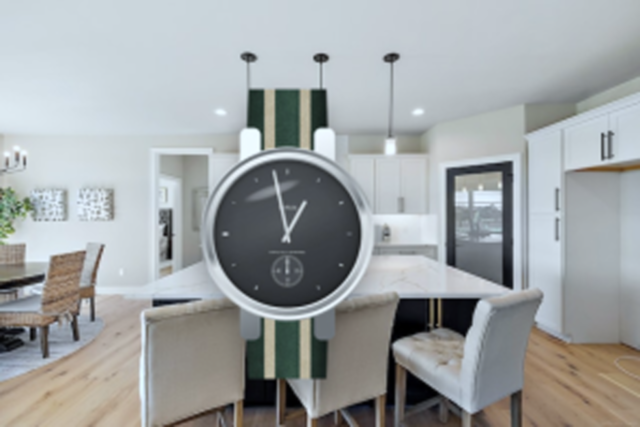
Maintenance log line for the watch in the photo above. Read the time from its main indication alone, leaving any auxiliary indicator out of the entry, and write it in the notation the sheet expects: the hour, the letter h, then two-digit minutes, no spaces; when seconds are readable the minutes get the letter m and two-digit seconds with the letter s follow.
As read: 12h58
